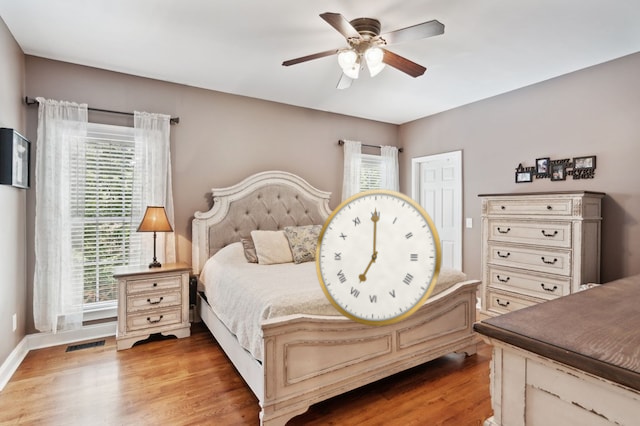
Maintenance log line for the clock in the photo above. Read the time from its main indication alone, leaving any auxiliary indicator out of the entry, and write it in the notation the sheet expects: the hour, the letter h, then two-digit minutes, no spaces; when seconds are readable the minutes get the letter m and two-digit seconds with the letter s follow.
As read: 7h00
